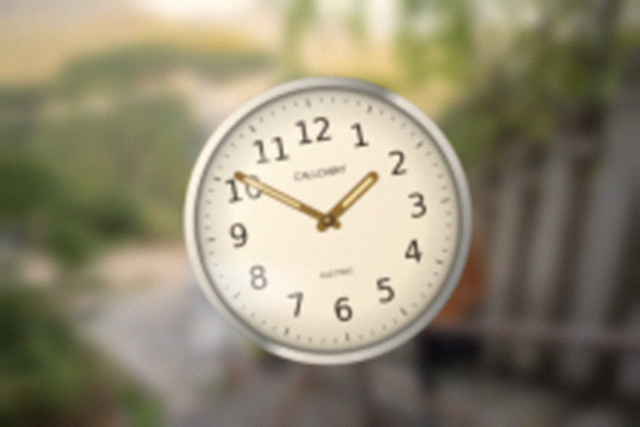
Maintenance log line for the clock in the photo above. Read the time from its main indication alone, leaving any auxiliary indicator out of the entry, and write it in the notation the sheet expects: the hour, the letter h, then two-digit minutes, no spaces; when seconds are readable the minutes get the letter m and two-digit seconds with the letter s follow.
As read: 1h51
